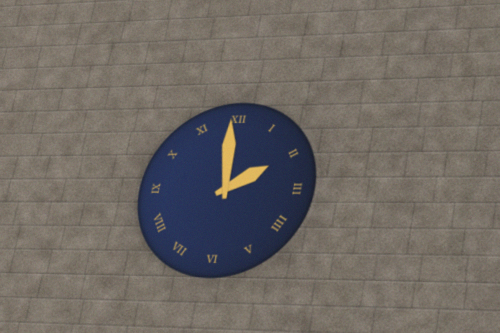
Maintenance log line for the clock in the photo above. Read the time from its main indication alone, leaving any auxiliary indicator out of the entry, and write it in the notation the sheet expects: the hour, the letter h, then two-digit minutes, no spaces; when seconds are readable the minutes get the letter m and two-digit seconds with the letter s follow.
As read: 1h59
